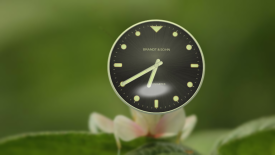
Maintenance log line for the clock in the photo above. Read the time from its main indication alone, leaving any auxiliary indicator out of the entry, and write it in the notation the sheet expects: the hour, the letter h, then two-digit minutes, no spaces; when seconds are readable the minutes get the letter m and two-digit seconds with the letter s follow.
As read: 6h40
